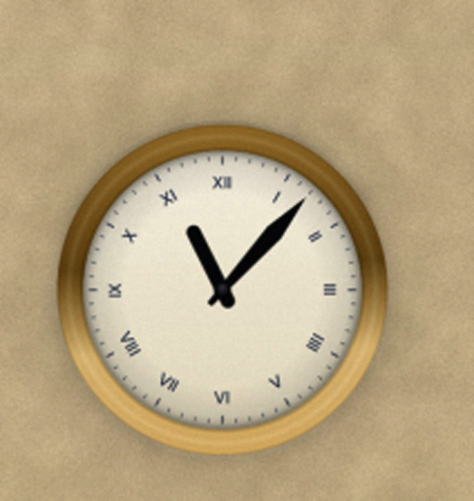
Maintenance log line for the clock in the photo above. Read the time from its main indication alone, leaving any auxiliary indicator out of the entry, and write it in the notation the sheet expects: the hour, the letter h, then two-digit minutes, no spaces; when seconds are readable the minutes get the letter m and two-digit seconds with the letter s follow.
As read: 11h07
